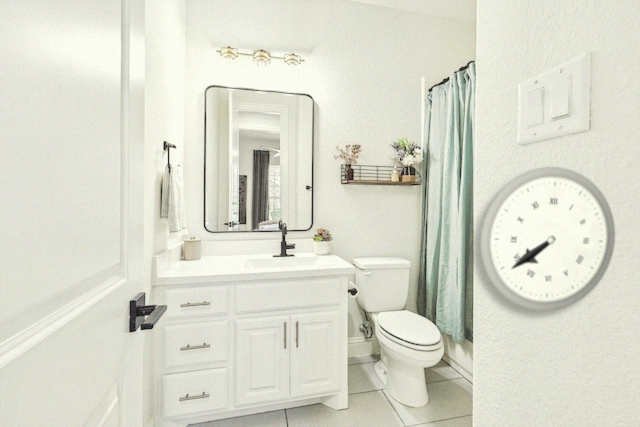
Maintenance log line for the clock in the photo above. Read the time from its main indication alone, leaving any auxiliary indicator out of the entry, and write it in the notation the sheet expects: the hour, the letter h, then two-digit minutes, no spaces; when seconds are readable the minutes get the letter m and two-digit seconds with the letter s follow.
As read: 7h39
